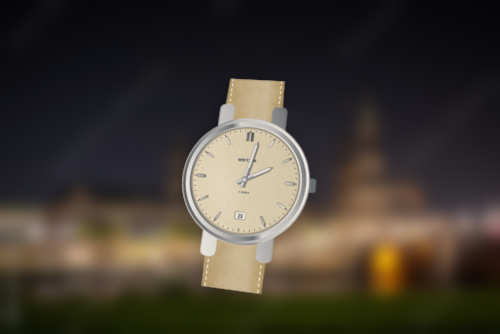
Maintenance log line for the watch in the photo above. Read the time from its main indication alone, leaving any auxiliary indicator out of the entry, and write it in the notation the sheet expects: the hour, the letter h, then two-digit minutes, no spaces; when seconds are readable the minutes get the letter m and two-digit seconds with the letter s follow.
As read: 2h02
